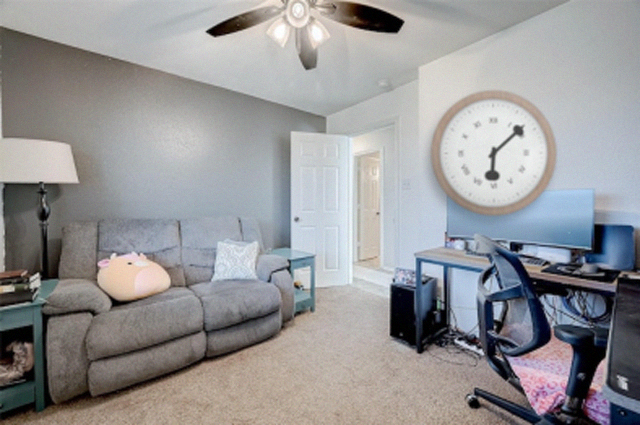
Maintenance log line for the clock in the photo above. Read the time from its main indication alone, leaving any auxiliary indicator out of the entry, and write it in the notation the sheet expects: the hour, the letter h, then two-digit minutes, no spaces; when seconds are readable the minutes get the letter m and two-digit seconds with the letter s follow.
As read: 6h08
